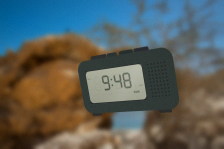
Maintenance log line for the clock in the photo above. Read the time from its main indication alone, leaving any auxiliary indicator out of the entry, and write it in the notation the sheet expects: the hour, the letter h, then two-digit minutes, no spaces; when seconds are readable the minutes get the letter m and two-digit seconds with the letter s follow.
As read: 9h48
